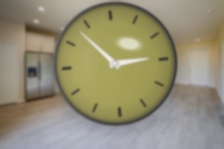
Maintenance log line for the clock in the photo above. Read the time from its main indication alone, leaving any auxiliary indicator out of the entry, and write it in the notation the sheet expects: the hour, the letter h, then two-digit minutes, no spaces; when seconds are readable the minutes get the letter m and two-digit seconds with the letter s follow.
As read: 2h53
